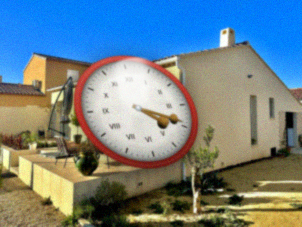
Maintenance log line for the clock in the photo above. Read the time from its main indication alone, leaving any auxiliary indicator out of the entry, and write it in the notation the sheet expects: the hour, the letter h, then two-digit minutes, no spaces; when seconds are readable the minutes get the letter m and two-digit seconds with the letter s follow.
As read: 4h19
